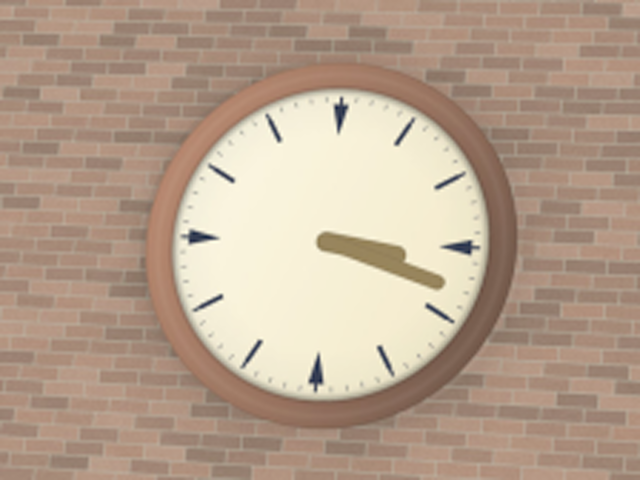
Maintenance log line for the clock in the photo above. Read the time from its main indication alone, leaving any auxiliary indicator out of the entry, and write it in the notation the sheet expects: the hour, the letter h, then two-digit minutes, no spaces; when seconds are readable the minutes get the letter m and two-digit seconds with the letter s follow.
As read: 3h18
